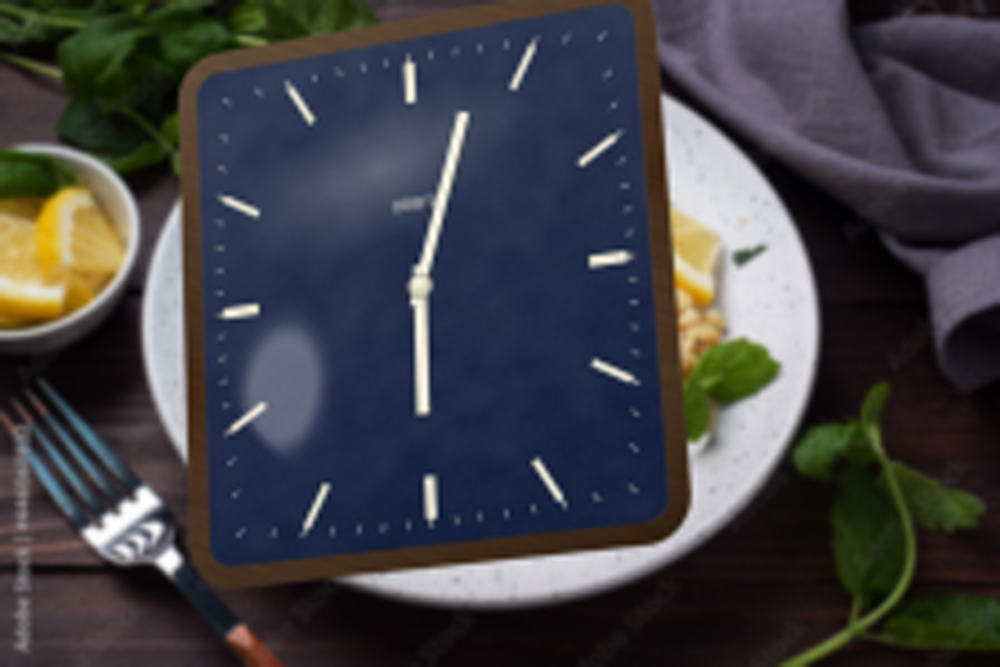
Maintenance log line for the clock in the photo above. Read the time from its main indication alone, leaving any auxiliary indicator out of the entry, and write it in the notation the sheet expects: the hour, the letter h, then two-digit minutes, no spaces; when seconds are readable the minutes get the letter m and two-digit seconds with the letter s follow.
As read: 6h03
